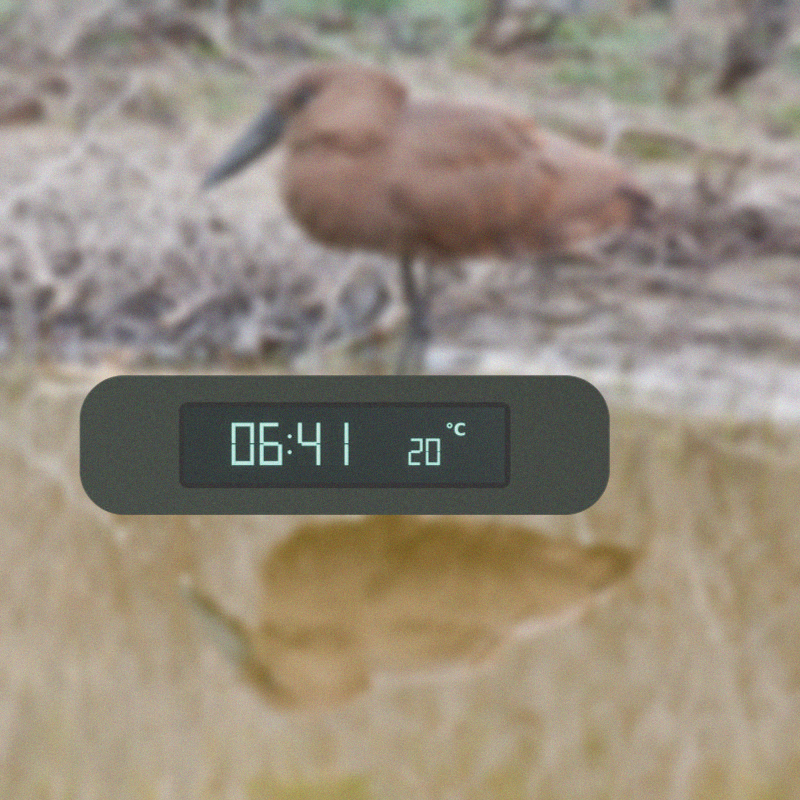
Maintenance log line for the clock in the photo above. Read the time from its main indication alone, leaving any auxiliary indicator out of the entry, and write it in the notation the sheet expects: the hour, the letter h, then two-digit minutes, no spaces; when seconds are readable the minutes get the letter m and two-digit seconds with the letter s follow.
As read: 6h41
